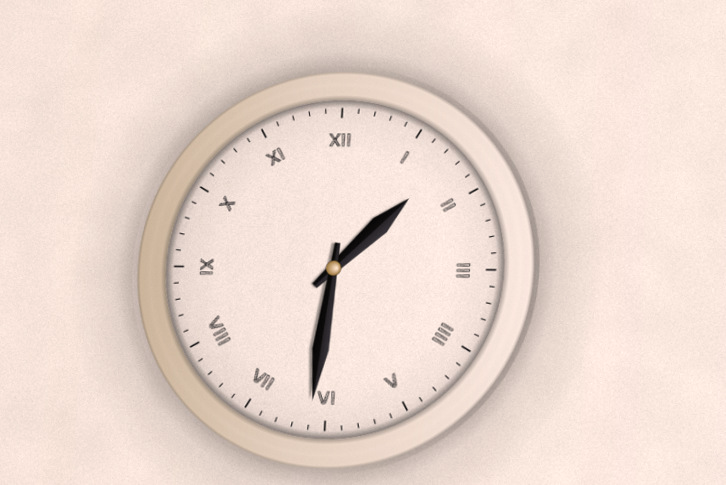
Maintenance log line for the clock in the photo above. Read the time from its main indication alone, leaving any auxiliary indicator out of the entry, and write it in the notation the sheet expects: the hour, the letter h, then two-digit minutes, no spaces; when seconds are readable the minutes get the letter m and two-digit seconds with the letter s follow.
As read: 1h31
